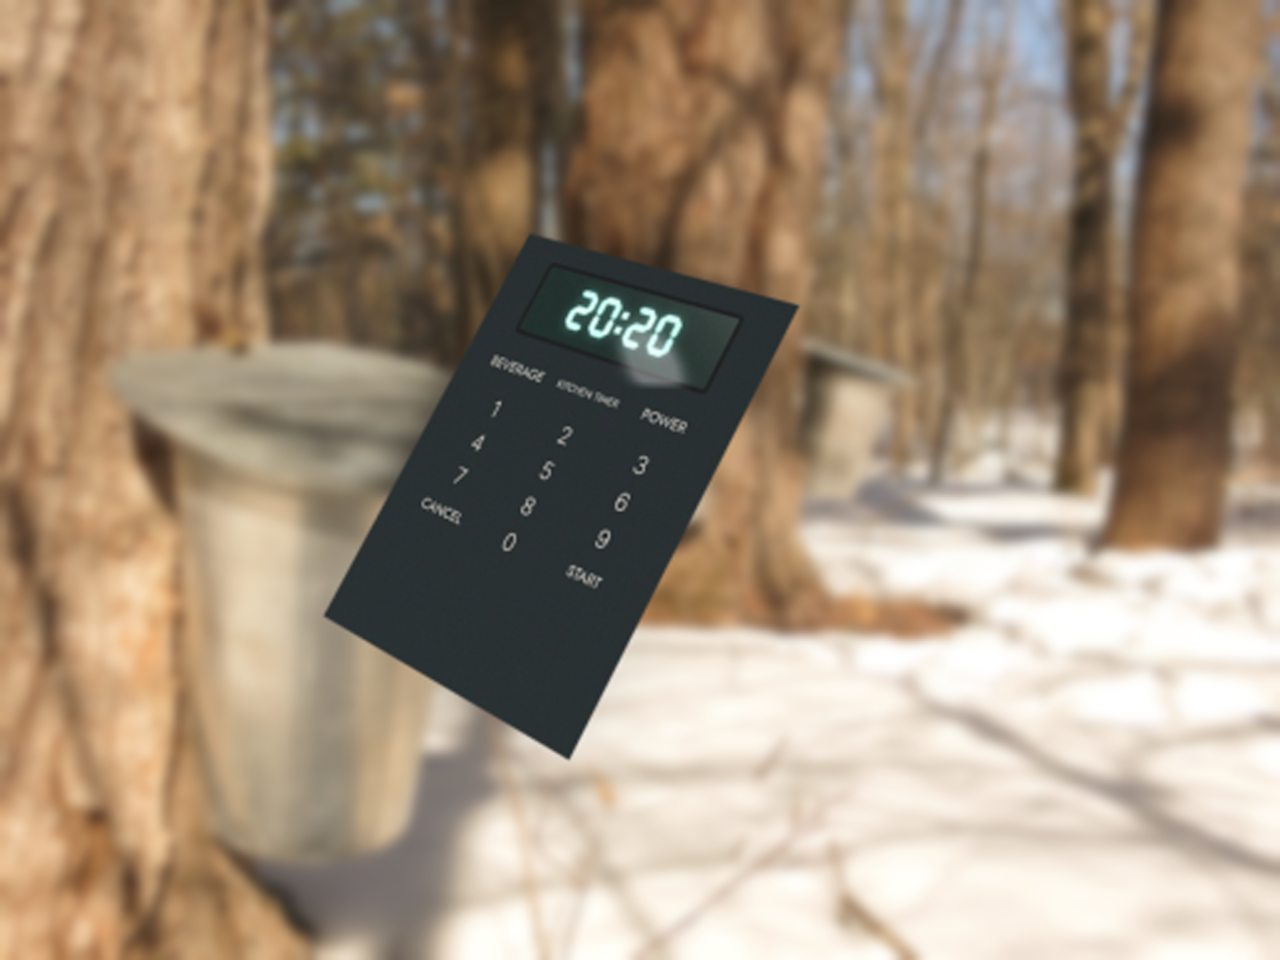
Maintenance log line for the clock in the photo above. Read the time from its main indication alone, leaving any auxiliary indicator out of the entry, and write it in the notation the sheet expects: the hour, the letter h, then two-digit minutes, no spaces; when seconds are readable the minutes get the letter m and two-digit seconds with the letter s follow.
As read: 20h20
